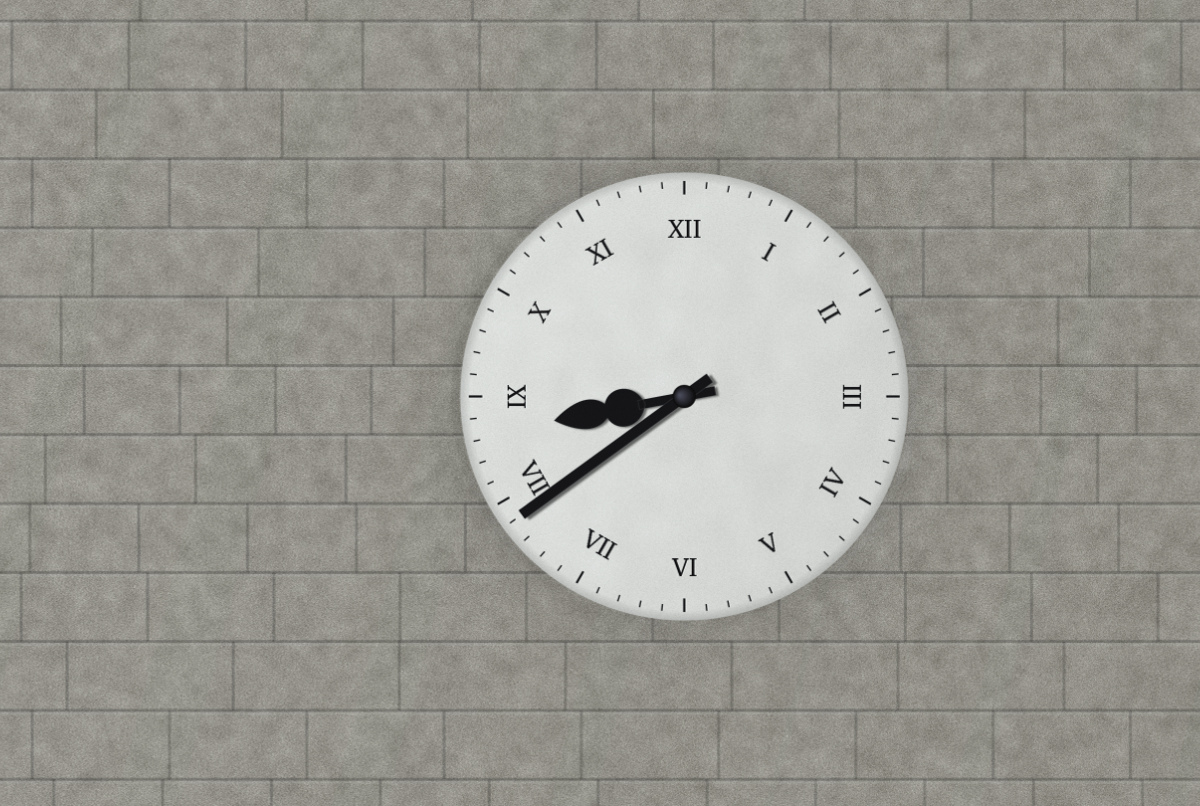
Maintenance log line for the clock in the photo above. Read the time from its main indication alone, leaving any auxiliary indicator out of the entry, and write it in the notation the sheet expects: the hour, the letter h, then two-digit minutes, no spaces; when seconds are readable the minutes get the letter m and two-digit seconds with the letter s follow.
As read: 8h39
